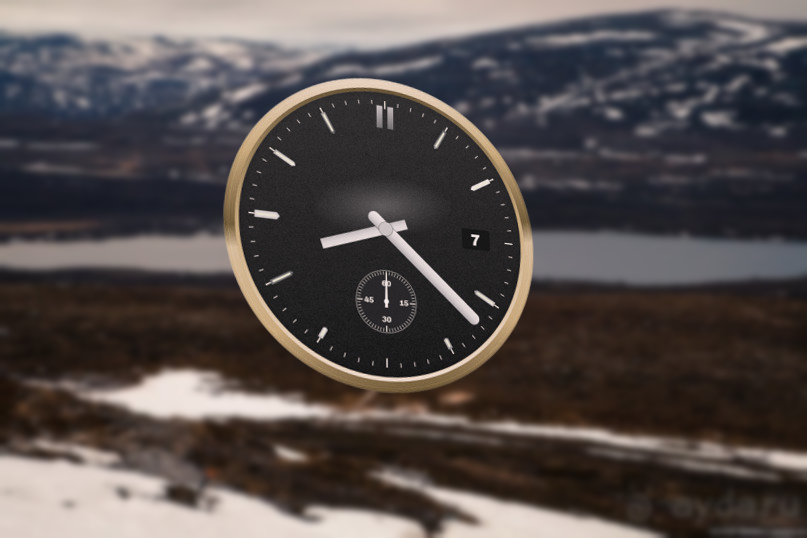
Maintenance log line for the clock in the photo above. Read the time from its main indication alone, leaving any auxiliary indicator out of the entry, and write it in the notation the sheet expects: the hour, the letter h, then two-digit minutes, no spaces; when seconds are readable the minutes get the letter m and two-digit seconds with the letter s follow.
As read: 8h22
